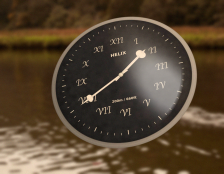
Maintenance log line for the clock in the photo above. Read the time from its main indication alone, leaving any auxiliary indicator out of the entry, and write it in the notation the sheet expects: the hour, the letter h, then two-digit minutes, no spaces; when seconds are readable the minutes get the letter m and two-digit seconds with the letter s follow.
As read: 1h40
